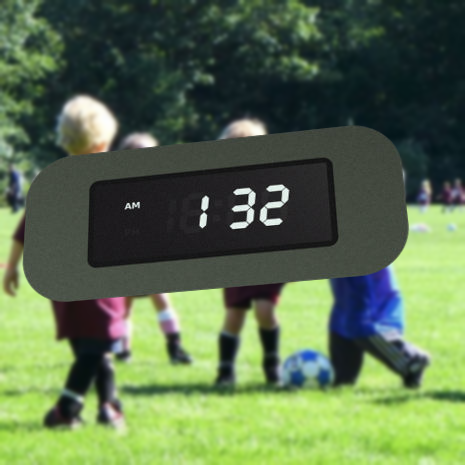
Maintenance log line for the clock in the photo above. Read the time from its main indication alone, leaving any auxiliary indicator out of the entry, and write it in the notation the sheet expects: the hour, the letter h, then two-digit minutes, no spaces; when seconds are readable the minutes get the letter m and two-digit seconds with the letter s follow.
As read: 1h32
